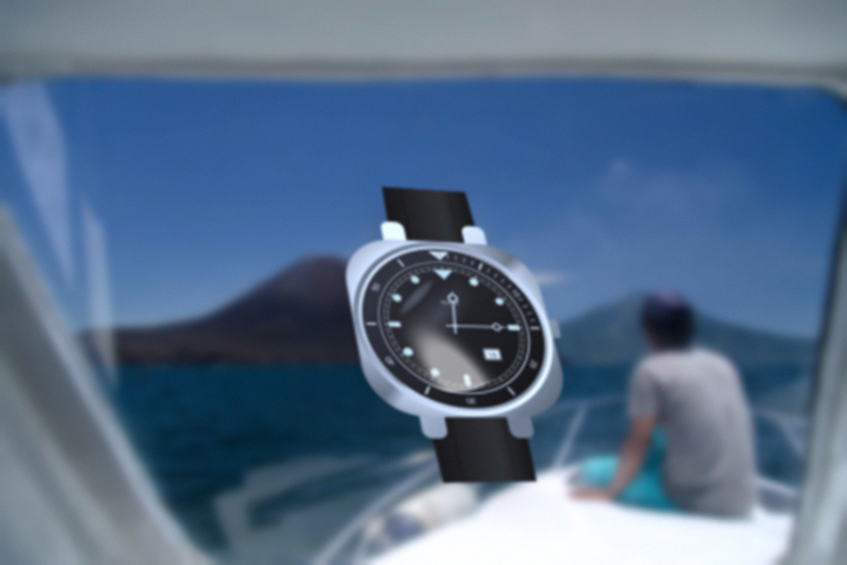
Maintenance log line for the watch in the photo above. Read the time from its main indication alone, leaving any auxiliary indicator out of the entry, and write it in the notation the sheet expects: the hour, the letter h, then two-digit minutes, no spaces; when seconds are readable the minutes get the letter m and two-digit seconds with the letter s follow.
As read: 12h15
